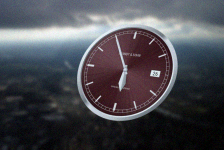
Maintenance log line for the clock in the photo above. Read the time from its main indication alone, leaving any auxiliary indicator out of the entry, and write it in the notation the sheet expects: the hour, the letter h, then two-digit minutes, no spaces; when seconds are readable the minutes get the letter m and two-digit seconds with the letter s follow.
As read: 5h55
